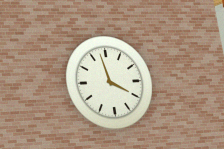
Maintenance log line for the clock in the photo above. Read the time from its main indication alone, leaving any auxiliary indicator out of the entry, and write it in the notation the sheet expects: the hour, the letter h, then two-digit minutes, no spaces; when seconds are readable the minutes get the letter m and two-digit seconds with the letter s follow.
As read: 3h58
